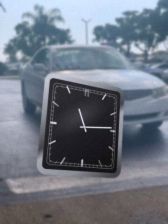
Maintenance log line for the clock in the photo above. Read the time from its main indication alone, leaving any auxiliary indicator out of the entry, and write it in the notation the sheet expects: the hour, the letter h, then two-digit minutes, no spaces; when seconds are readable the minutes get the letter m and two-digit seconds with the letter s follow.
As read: 11h14
